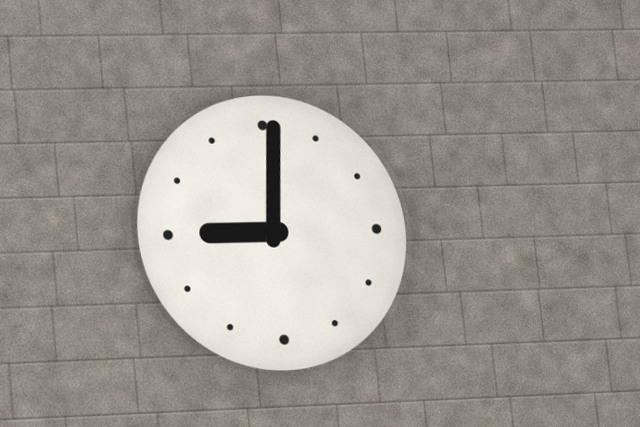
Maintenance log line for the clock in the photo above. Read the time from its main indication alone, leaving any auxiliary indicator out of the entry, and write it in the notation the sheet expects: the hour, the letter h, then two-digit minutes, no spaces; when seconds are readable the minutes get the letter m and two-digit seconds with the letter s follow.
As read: 9h01
